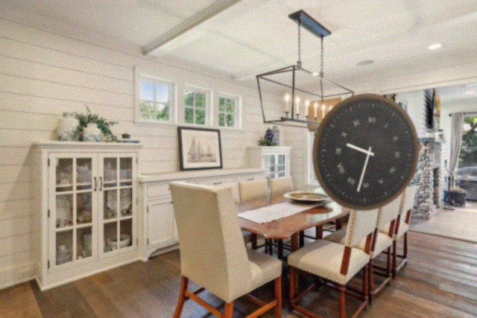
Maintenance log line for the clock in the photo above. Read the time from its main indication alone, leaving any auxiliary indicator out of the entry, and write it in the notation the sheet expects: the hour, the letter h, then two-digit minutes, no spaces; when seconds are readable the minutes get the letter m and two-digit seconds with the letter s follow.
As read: 9h32
